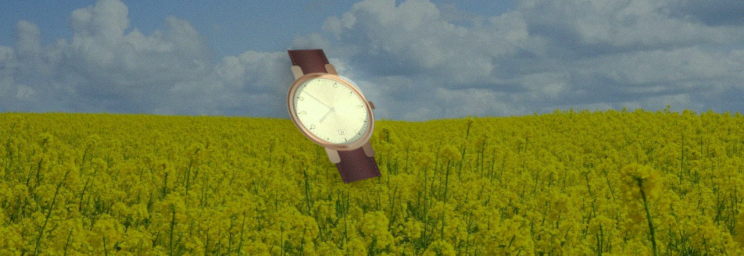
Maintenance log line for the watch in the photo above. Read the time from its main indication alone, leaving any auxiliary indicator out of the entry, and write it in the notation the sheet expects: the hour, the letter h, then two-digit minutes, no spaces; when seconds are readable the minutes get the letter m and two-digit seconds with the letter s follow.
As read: 7h53
